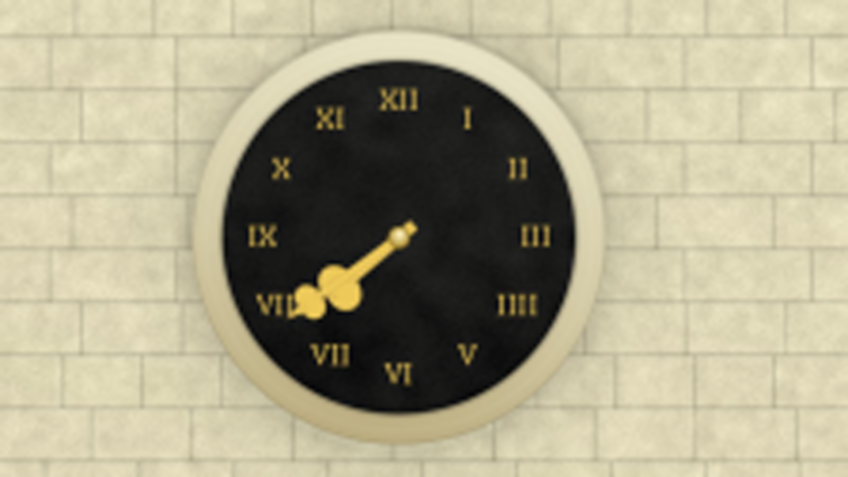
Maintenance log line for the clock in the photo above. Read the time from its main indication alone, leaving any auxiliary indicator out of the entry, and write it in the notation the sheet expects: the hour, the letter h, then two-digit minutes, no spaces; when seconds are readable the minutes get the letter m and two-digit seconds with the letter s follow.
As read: 7h39
